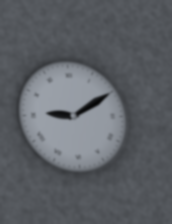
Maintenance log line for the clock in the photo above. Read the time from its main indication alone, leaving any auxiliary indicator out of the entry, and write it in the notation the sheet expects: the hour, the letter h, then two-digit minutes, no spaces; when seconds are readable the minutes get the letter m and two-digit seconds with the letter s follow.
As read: 9h10
